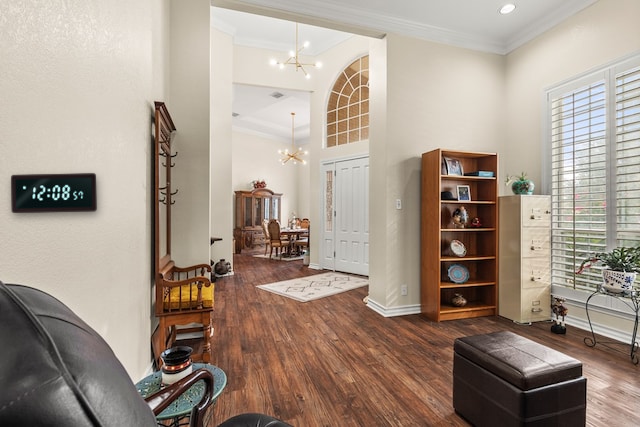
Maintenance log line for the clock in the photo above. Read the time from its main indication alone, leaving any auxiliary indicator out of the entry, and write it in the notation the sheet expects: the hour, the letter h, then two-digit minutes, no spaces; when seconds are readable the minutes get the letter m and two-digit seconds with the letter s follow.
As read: 12h08
